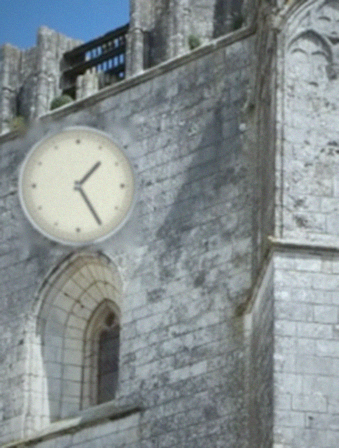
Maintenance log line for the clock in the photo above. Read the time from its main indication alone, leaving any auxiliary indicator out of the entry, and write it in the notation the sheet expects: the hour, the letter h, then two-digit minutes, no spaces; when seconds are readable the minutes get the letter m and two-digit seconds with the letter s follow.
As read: 1h25
